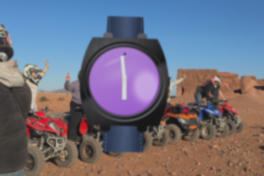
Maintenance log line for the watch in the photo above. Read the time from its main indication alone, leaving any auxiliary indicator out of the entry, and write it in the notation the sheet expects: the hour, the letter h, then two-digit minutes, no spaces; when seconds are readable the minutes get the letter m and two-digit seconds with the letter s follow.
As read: 5h59
